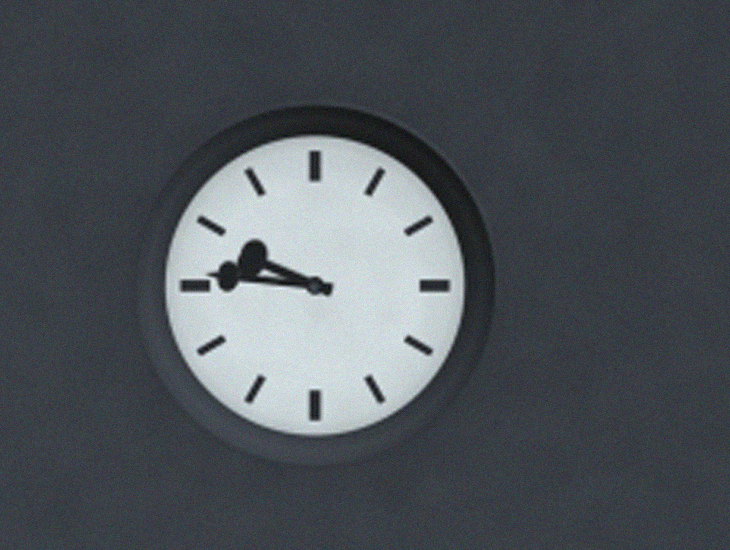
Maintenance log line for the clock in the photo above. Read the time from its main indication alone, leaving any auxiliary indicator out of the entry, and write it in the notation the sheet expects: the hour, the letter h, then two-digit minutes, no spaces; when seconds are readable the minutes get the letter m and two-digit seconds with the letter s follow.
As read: 9h46
